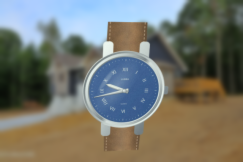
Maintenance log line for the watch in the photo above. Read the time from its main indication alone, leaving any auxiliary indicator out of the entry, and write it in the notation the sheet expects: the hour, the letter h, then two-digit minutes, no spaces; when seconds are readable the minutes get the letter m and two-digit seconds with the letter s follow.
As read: 9h43
